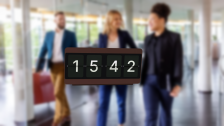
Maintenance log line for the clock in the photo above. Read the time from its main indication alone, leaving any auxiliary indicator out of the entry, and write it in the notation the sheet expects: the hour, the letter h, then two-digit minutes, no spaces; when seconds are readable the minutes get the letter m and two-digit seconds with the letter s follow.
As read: 15h42
